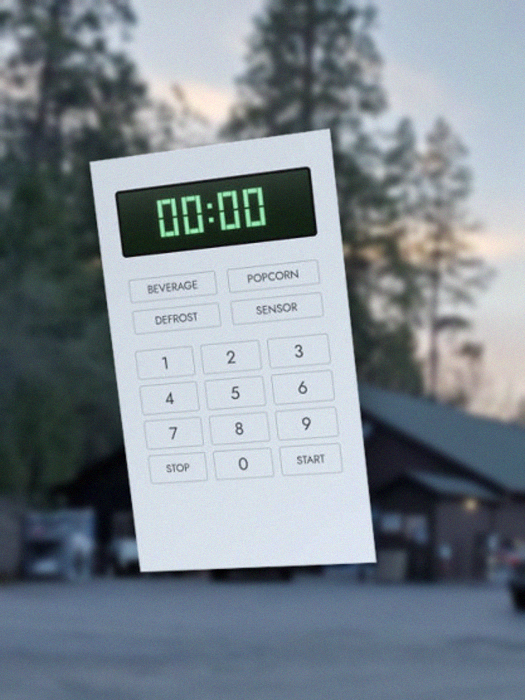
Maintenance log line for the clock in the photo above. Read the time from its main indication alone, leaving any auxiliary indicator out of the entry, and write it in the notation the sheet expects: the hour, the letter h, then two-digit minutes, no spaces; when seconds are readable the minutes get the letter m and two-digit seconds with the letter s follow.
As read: 0h00
